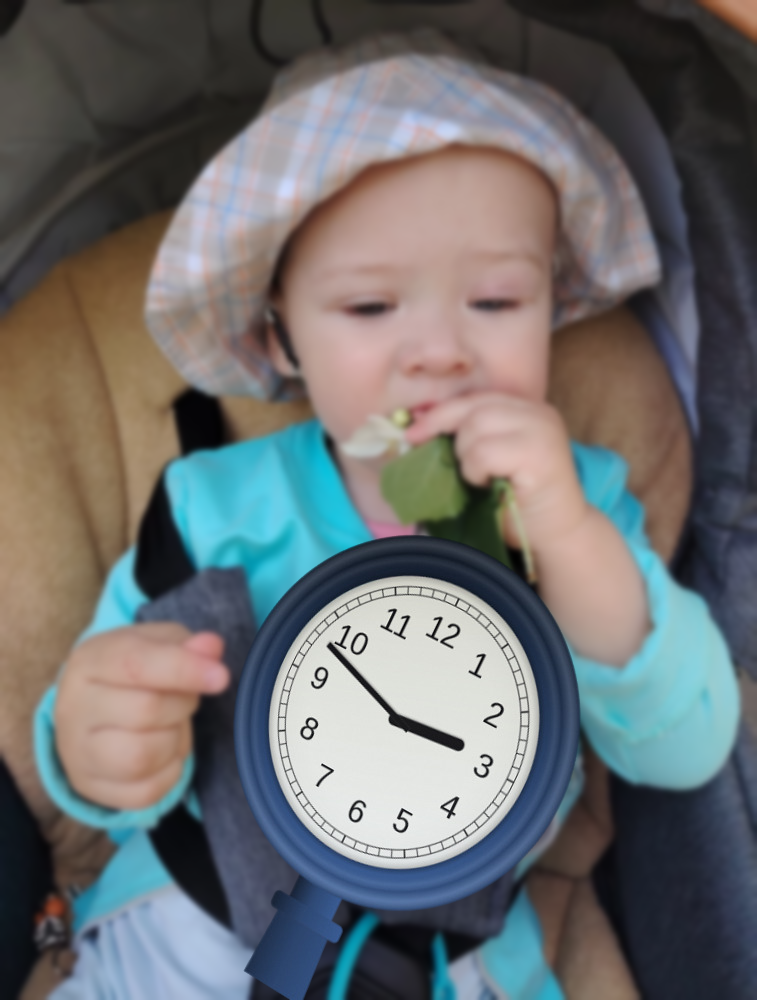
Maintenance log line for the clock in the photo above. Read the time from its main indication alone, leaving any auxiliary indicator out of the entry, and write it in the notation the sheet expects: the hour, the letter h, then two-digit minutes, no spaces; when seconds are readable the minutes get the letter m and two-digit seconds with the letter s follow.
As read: 2h48
